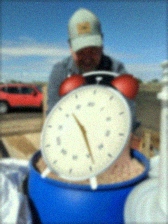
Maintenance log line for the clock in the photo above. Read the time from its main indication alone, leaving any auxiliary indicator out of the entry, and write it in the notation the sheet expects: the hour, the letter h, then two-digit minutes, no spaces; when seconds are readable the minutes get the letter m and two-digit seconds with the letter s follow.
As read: 10h24
